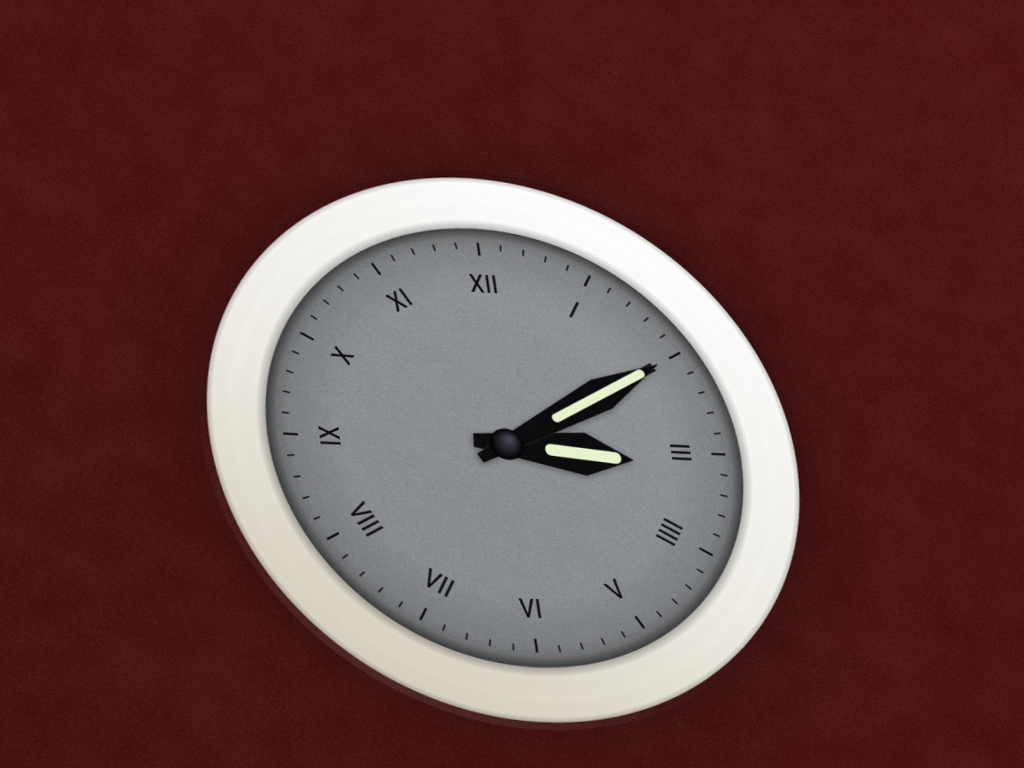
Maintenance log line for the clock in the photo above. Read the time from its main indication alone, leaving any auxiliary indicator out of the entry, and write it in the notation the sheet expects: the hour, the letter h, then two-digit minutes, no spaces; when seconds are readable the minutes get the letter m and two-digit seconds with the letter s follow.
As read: 3h10
